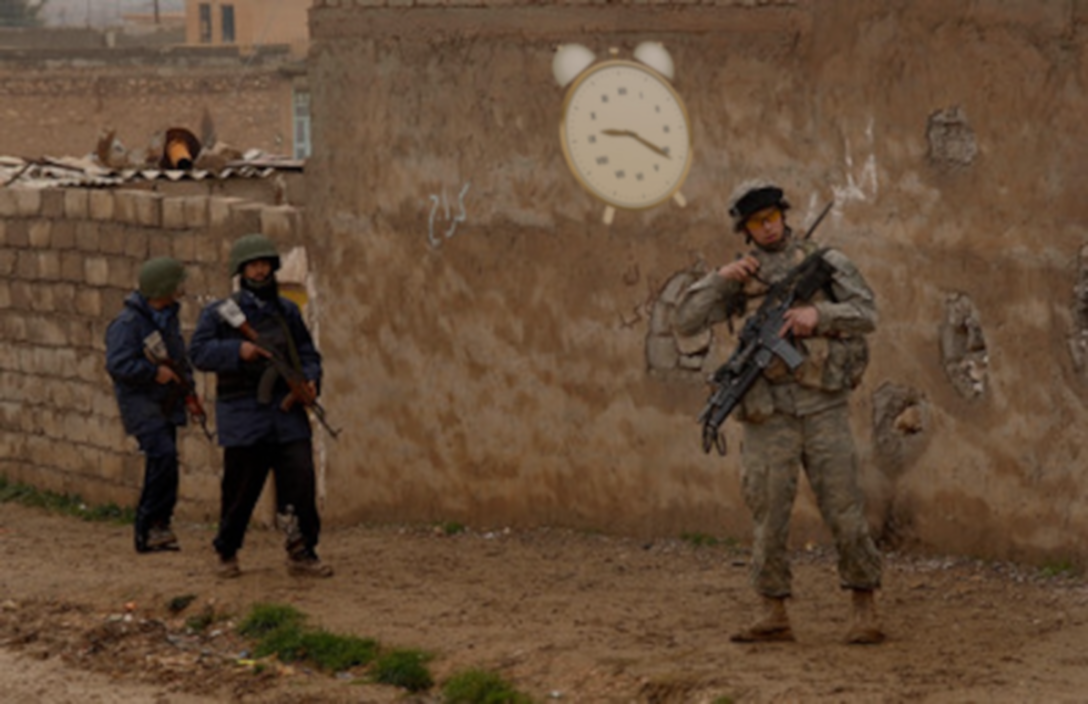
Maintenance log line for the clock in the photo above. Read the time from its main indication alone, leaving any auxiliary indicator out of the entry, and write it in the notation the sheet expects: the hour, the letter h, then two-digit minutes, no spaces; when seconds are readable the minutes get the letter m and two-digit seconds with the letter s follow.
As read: 9h21
